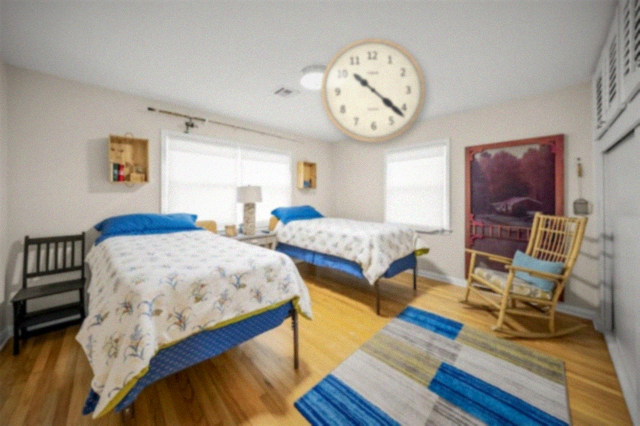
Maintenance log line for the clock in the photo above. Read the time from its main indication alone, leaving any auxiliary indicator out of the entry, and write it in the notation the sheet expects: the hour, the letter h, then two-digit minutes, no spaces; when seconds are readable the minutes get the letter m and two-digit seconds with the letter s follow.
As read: 10h22
